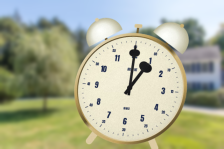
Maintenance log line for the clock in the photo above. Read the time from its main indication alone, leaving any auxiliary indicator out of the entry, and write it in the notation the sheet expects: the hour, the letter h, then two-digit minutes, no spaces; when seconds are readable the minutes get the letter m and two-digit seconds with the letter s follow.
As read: 1h00
